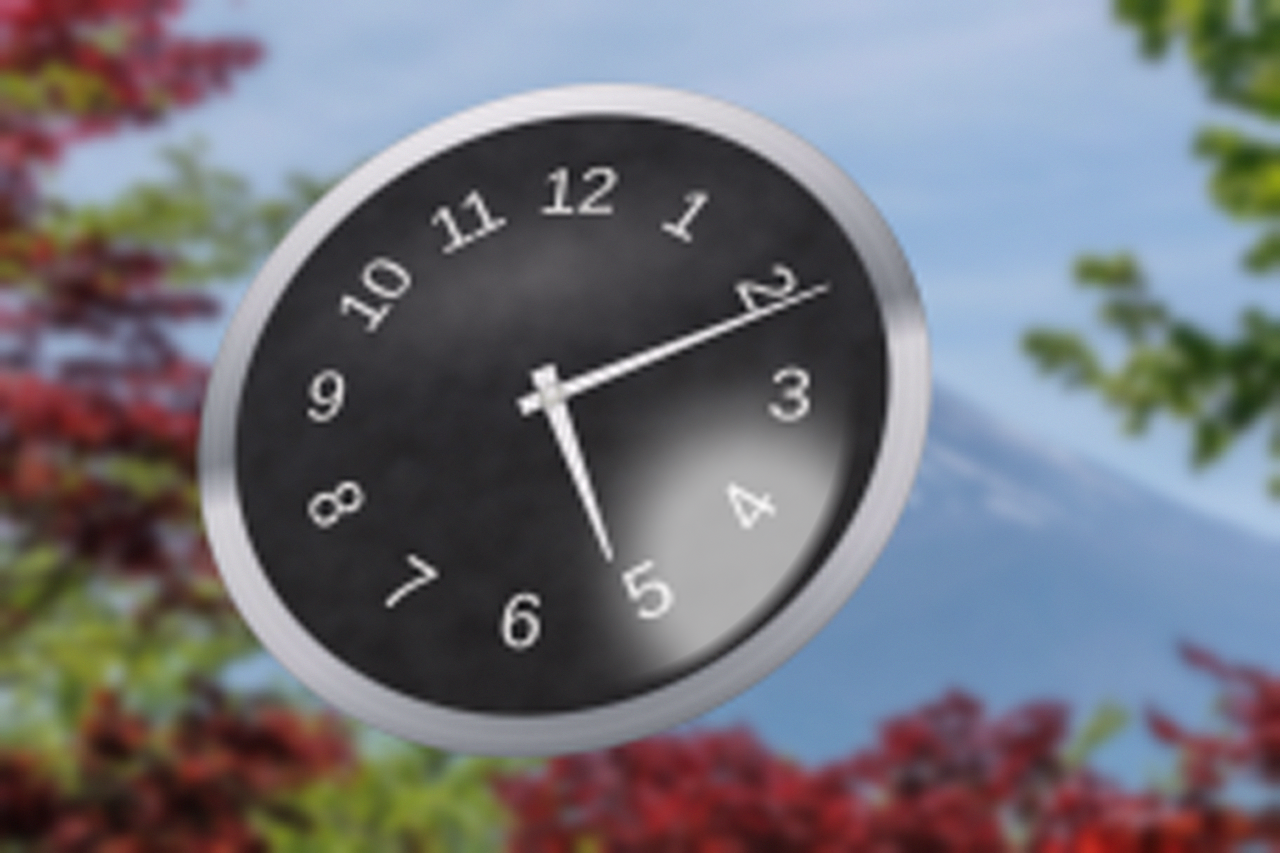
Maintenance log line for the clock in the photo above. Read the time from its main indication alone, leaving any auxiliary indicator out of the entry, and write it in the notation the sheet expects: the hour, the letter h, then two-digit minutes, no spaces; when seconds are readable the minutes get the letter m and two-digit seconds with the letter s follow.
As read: 5h11
